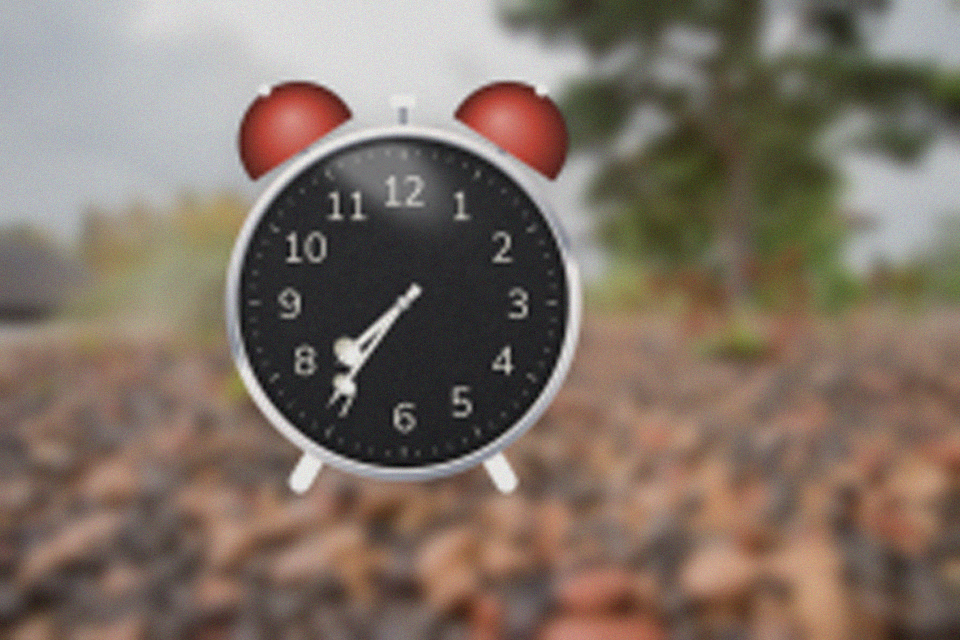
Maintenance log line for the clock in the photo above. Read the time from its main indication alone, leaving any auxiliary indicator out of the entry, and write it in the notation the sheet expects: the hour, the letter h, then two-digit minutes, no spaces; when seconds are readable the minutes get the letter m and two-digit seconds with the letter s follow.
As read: 7h36
